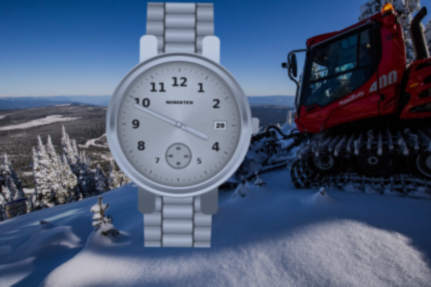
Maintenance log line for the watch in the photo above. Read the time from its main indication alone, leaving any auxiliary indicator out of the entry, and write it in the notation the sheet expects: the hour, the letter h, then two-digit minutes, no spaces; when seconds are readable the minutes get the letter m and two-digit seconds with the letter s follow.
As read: 3h49
